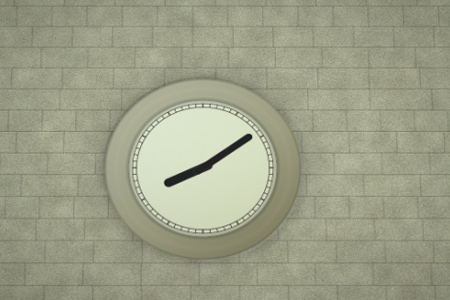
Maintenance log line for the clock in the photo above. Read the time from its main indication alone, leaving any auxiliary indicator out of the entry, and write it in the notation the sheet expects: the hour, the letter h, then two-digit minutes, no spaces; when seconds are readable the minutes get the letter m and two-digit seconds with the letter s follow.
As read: 8h09
